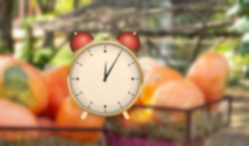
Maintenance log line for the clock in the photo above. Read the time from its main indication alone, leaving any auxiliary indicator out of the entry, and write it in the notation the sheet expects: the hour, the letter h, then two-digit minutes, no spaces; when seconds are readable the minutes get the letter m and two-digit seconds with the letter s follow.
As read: 12h05
